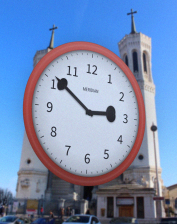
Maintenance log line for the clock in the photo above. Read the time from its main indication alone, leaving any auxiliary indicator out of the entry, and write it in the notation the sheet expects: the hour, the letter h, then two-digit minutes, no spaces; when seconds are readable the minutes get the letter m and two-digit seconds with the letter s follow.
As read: 2h51
